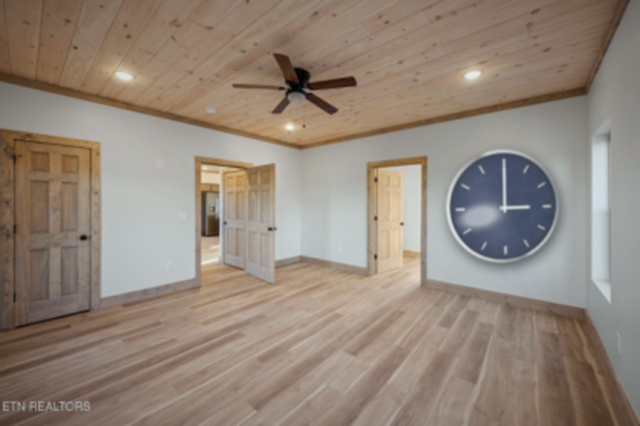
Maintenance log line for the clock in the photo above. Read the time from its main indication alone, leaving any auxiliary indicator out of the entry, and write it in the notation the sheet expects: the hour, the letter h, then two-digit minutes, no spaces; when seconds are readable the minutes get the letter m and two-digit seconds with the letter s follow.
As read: 3h00
